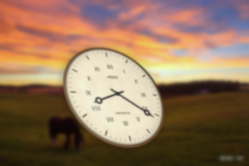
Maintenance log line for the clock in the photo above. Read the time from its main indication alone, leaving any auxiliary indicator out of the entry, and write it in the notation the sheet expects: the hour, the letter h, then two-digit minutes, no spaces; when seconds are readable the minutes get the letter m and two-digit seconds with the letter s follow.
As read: 8h21
